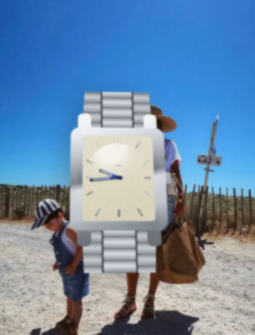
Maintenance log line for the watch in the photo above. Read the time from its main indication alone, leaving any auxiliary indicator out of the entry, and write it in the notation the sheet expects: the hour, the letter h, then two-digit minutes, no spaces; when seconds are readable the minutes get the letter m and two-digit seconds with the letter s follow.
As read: 9h44
